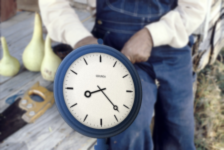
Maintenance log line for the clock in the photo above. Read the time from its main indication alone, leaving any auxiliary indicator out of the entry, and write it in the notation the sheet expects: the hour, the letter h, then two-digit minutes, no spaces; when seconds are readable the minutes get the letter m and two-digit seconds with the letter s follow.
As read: 8h23
